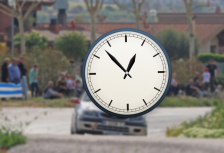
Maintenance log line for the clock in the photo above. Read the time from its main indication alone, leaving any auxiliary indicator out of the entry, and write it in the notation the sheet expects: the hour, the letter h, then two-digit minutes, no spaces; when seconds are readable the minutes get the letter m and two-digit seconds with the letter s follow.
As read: 12h53
